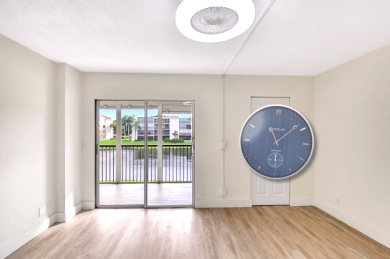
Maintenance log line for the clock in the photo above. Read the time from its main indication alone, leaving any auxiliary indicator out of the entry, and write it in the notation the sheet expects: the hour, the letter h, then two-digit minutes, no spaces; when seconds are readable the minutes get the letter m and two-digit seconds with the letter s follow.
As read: 11h08
